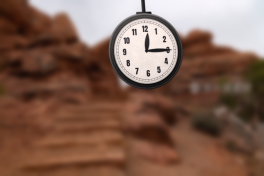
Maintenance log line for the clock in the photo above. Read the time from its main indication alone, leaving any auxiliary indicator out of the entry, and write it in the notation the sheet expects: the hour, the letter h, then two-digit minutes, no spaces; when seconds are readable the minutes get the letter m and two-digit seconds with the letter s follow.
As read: 12h15
